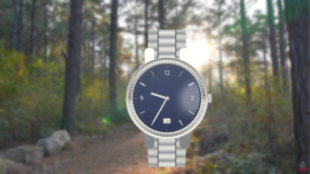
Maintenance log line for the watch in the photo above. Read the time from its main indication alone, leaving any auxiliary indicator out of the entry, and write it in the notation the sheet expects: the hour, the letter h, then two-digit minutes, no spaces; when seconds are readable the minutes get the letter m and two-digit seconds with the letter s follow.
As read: 9h35
